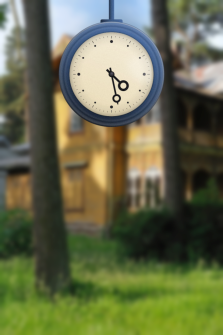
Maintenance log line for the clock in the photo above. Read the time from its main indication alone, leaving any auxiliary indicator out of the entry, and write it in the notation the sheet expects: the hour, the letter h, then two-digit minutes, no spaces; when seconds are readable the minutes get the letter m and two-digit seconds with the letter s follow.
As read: 4h28
